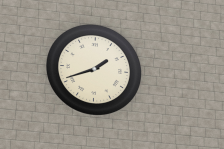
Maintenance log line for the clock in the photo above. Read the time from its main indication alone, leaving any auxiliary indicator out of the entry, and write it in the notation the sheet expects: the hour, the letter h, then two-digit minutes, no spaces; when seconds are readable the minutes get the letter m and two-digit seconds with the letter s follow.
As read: 1h41
